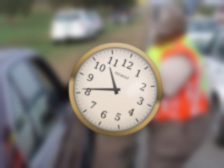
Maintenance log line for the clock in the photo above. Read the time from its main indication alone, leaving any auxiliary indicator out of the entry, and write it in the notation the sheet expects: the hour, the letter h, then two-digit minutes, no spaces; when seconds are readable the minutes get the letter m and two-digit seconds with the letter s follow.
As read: 10h41
